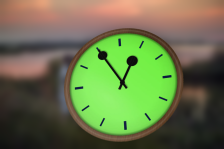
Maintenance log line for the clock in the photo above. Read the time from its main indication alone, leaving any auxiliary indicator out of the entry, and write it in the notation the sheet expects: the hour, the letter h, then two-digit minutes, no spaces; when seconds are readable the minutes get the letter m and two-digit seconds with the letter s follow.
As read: 12h55
